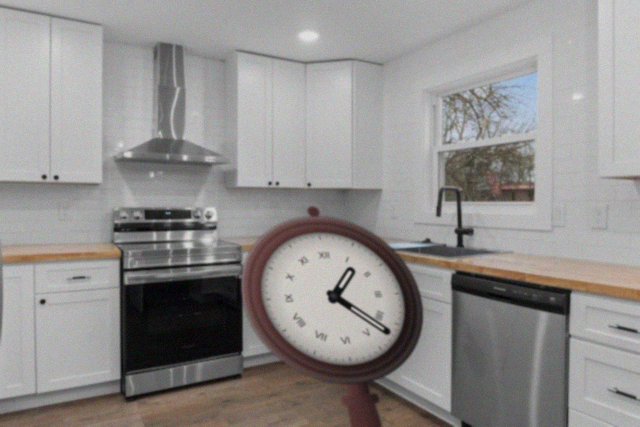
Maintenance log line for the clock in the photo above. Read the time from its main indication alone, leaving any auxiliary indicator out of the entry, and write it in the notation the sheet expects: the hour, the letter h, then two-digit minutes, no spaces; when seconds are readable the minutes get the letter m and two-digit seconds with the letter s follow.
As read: 1h22
